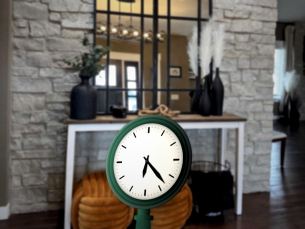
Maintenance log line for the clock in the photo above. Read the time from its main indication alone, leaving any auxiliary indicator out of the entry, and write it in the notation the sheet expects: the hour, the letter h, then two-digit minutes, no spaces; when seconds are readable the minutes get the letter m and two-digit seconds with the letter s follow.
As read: 6h23
